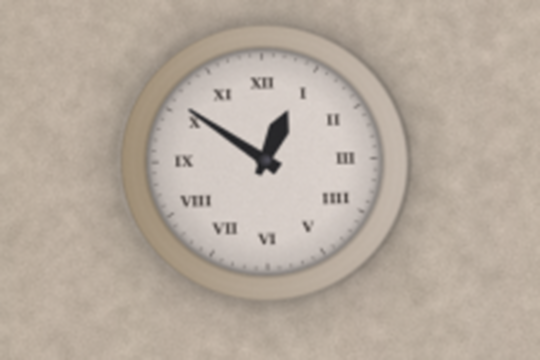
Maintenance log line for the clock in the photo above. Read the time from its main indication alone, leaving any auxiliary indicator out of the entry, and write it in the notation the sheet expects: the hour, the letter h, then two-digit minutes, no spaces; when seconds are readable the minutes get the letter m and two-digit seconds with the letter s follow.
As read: 12h51
